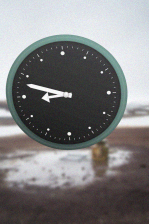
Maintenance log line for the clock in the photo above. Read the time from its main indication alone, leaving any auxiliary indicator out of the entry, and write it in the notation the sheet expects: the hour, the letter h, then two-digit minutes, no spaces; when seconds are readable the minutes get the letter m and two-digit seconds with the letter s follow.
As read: 8h48
